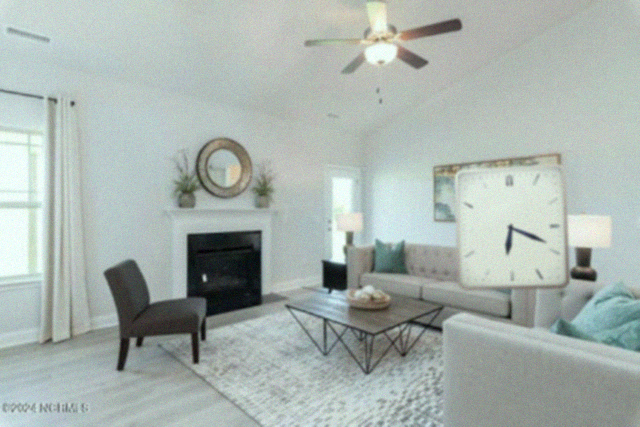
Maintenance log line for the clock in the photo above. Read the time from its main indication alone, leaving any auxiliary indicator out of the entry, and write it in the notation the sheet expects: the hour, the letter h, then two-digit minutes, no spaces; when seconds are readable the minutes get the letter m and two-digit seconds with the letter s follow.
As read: 6h19
